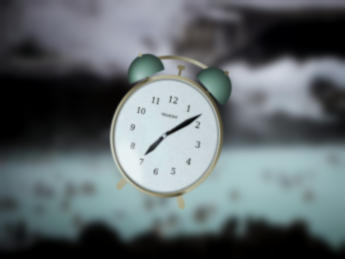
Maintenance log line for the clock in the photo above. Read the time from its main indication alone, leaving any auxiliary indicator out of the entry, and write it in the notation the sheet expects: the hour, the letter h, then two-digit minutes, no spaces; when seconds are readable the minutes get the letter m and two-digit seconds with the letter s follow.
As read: 7h08
